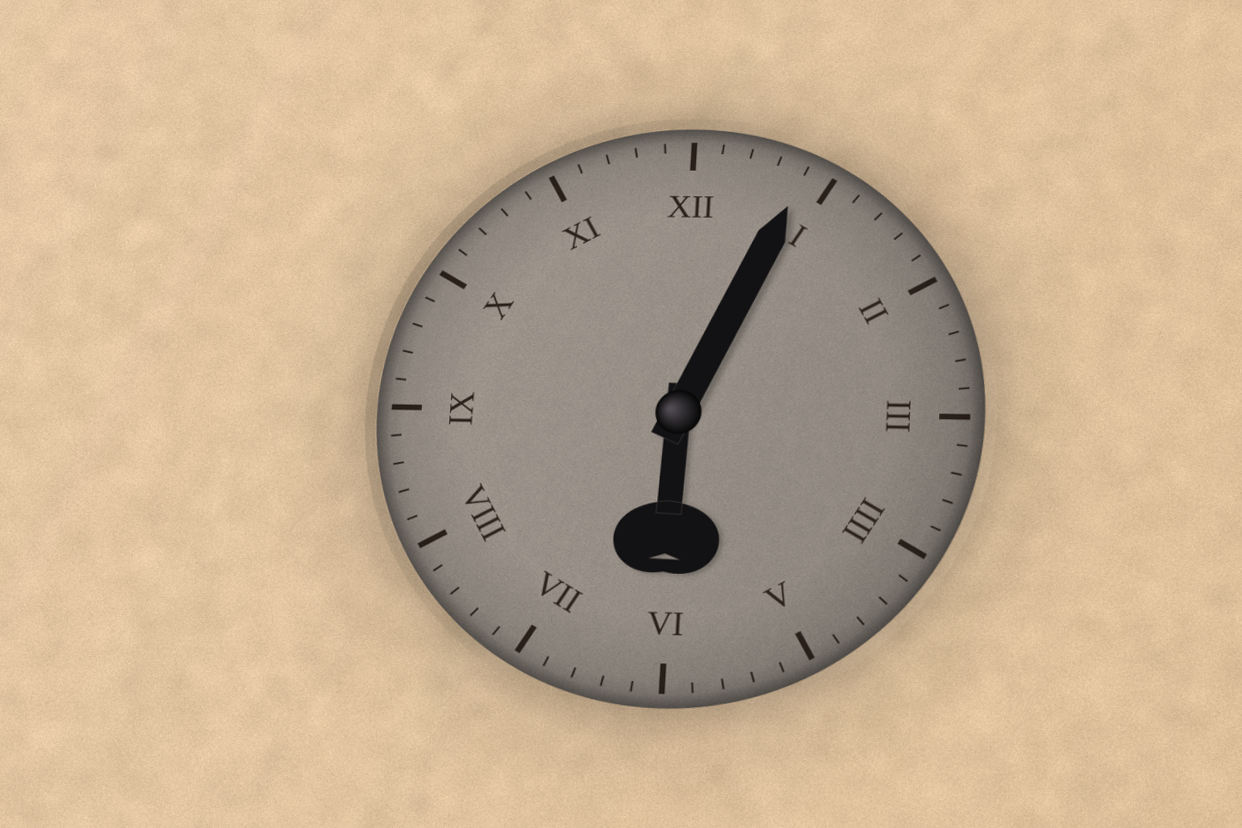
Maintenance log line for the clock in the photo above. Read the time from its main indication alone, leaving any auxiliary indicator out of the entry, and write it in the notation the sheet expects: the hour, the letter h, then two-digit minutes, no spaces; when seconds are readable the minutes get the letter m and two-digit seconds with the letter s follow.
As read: 6h04
